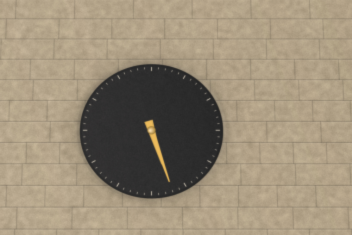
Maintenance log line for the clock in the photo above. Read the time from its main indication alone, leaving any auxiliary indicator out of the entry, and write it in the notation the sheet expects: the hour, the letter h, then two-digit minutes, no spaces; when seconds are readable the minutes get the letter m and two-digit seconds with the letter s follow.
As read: 5h27
